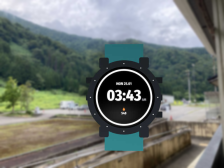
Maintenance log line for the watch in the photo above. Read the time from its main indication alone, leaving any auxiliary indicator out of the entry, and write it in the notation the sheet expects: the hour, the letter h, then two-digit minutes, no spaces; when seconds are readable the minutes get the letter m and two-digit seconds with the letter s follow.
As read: 3h43
